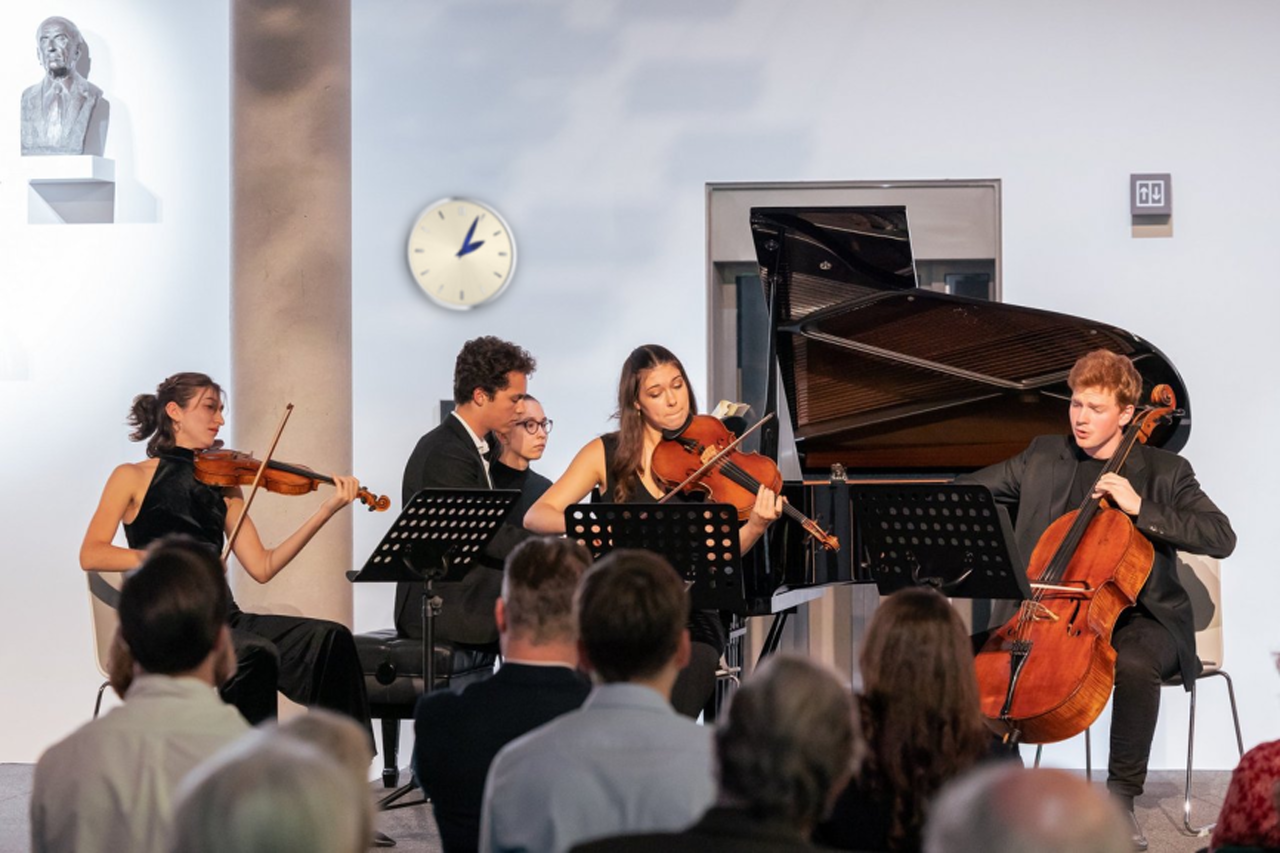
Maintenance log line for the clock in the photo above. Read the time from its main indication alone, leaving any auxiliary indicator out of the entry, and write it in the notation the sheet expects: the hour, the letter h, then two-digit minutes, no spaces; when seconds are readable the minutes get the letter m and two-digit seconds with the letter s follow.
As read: 2h04
